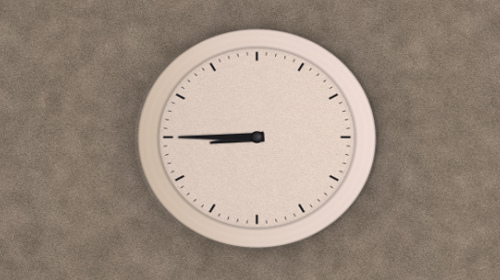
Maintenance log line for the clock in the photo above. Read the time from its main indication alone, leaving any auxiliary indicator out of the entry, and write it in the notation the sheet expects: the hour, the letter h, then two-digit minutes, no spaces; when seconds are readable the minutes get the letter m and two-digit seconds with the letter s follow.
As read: 8h45
